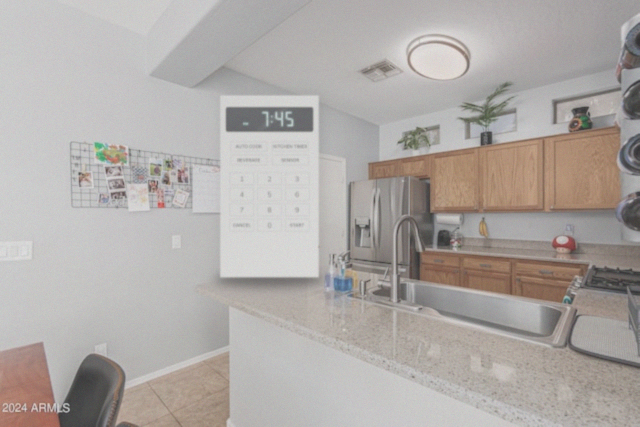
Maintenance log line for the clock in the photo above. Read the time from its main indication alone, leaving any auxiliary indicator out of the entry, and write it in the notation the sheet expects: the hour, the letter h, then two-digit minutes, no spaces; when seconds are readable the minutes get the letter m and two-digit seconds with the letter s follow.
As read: 7h45
